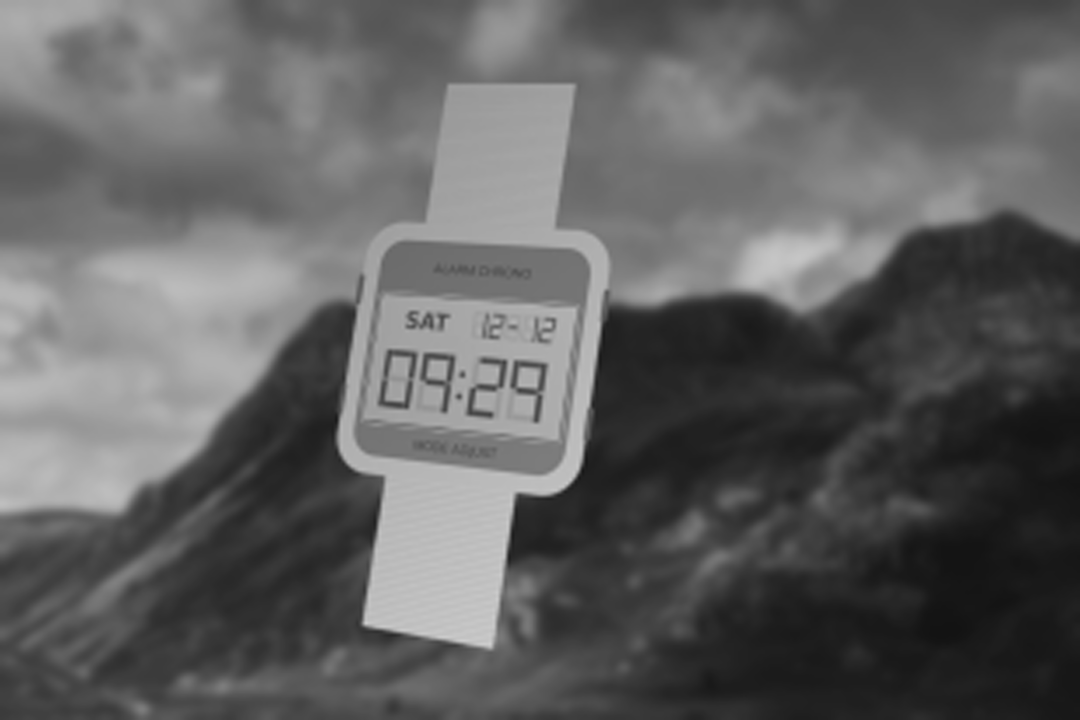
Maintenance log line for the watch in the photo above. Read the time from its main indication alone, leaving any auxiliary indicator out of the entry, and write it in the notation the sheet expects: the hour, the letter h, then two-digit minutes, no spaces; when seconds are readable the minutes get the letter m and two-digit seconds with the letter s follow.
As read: 9h29
